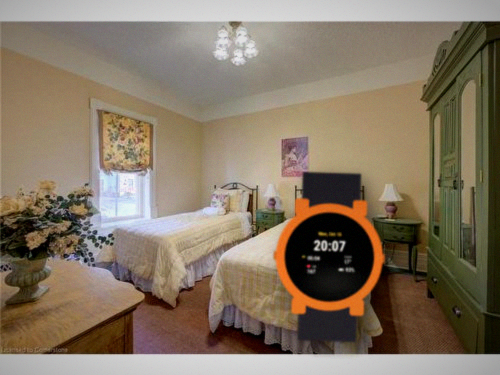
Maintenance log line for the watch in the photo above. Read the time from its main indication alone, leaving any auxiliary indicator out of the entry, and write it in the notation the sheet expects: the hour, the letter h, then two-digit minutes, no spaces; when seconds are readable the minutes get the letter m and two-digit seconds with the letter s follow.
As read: 20h07
